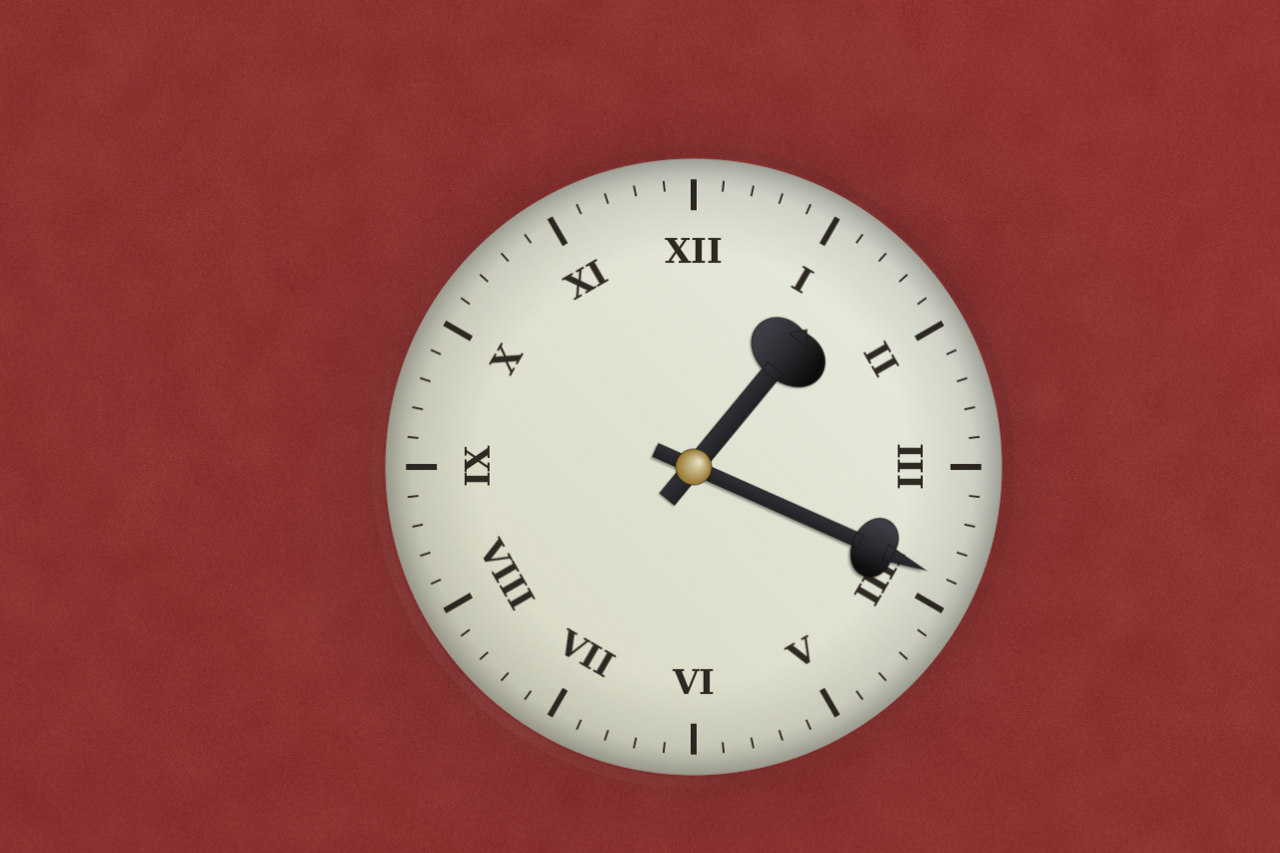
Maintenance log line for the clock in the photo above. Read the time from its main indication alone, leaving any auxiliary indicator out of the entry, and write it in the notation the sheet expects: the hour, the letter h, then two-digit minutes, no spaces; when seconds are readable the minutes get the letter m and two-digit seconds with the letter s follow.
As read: 1h19
